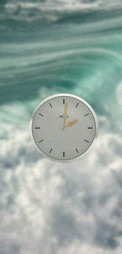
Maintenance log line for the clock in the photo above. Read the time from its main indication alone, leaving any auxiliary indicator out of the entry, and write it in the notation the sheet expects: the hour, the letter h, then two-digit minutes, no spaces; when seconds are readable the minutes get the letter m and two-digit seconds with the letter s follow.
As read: 2h01
